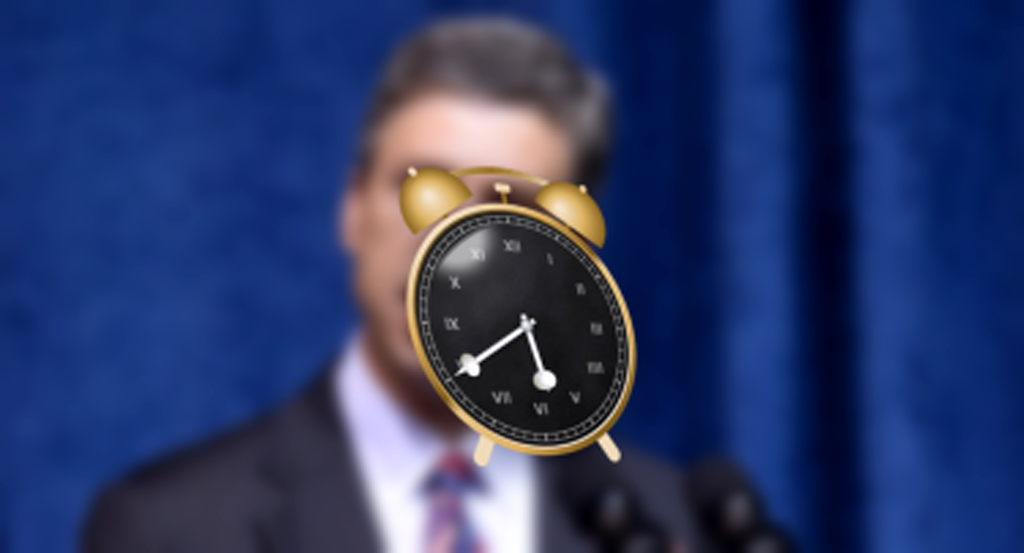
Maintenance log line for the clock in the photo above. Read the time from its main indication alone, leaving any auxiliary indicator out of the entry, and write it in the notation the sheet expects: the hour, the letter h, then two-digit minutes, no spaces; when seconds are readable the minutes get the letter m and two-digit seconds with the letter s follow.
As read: 5h40
